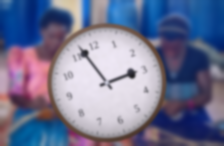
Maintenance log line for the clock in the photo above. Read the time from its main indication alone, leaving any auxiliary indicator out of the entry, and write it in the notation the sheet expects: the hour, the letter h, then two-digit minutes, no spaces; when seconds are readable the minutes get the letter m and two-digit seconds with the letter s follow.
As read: 2h57
